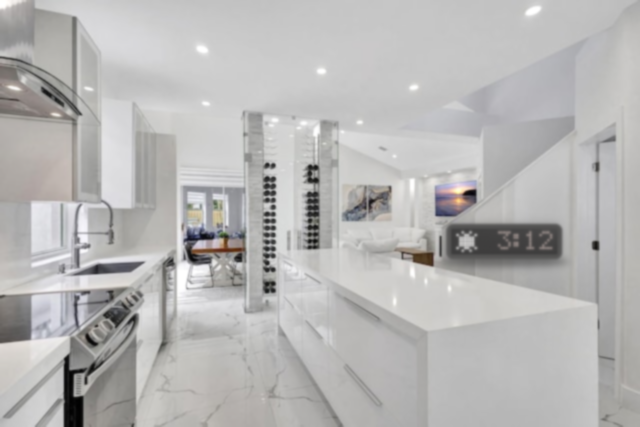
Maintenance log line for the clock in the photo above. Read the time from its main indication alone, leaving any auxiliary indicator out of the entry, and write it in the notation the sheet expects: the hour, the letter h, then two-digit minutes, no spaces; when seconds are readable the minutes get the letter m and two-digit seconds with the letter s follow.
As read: 3h12
